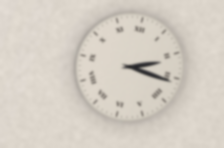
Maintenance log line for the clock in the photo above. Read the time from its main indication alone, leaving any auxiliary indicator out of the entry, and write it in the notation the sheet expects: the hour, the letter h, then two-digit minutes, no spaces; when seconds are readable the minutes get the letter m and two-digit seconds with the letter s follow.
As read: 2h16
